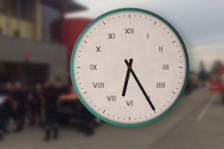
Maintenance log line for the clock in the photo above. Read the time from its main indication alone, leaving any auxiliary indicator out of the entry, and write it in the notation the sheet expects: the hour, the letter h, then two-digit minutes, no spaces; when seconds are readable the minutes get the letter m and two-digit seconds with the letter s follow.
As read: 6h25
